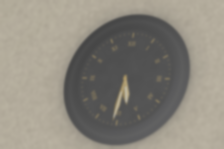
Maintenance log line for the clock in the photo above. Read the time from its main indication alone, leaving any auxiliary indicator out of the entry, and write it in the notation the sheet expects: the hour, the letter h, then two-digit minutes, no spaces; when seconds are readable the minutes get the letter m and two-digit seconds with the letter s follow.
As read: 5h31
